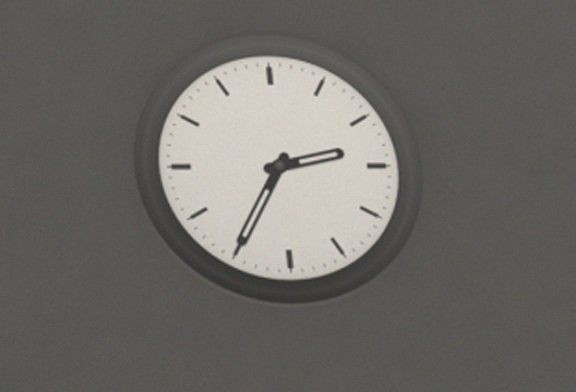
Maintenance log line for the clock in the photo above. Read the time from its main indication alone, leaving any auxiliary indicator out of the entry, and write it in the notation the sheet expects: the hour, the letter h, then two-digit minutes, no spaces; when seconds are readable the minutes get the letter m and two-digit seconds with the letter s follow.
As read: 2h35
